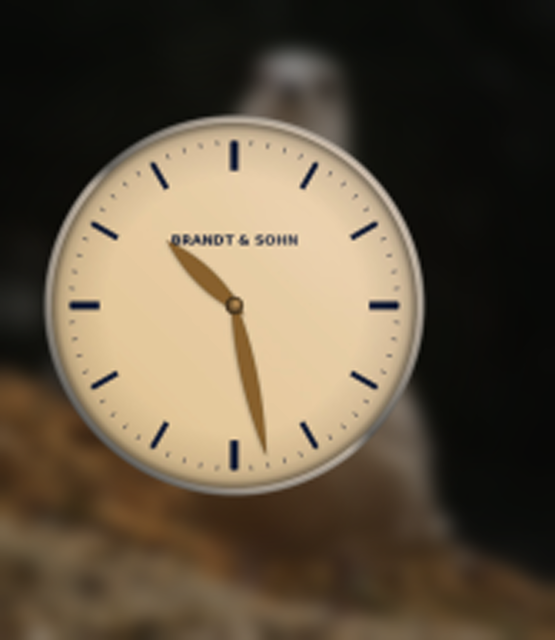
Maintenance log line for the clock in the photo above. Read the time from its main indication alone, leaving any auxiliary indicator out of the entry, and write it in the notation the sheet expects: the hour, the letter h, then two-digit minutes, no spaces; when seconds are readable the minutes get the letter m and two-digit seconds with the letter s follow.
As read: 10h28
